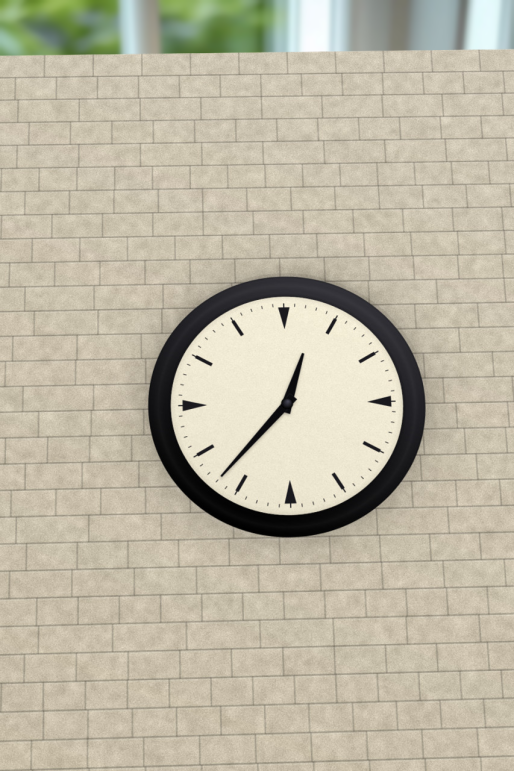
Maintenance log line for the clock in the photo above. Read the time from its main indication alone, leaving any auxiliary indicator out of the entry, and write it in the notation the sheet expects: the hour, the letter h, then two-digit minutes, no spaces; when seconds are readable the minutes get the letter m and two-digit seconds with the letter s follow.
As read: 12h37
